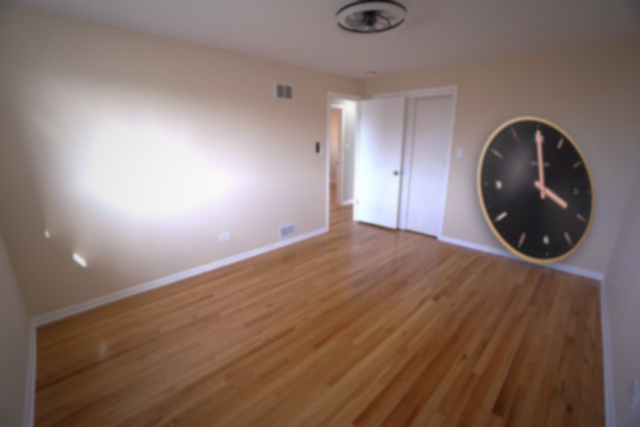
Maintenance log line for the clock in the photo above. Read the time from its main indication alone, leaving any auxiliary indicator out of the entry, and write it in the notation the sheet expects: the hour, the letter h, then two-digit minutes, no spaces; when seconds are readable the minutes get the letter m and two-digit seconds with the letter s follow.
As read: 4h00
